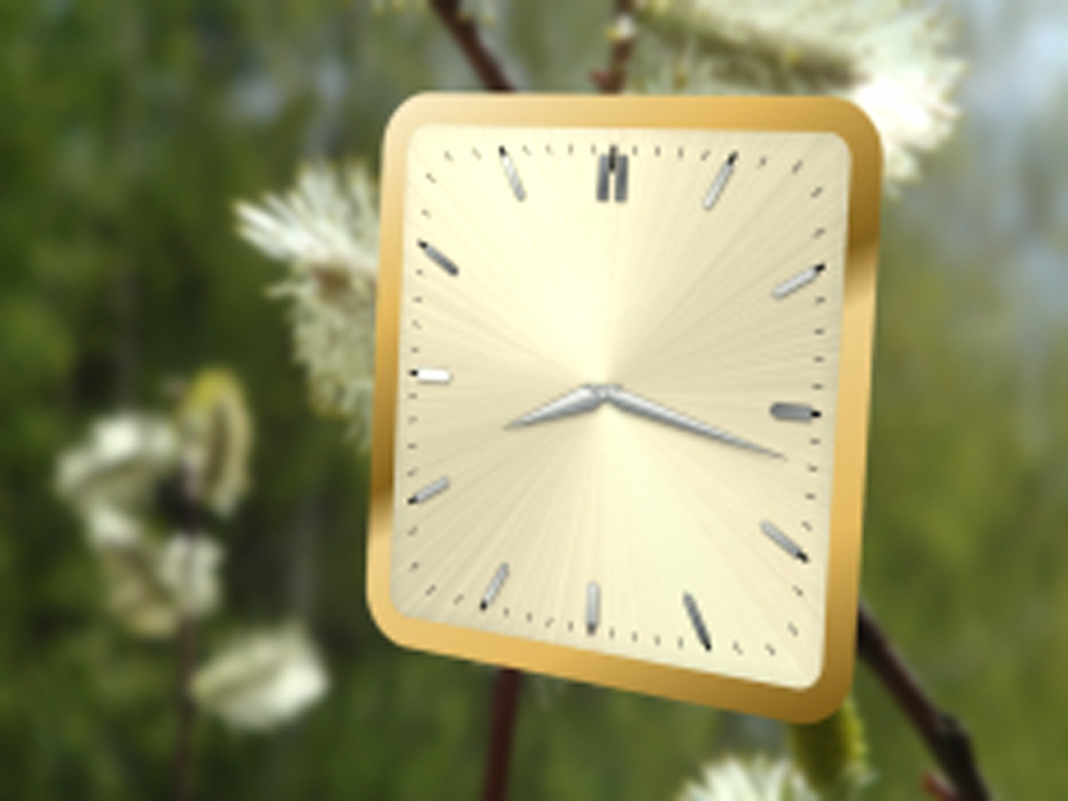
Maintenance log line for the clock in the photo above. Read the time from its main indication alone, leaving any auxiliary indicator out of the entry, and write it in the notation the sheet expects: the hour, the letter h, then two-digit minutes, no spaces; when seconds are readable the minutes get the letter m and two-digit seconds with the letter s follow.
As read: 8h17
